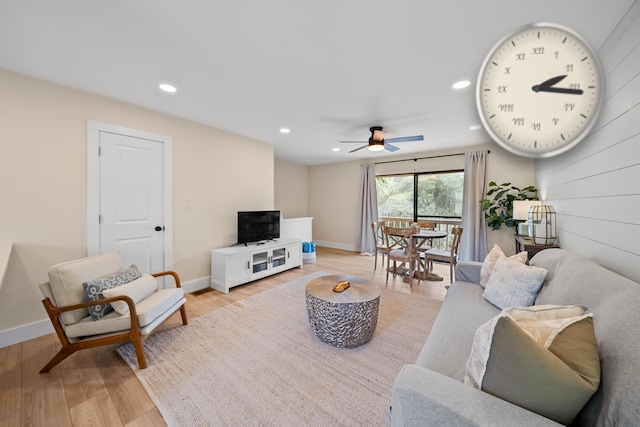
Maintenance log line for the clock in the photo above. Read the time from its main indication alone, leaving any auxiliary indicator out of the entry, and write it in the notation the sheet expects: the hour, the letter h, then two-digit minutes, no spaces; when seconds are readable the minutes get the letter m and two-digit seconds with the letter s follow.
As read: 2h16
